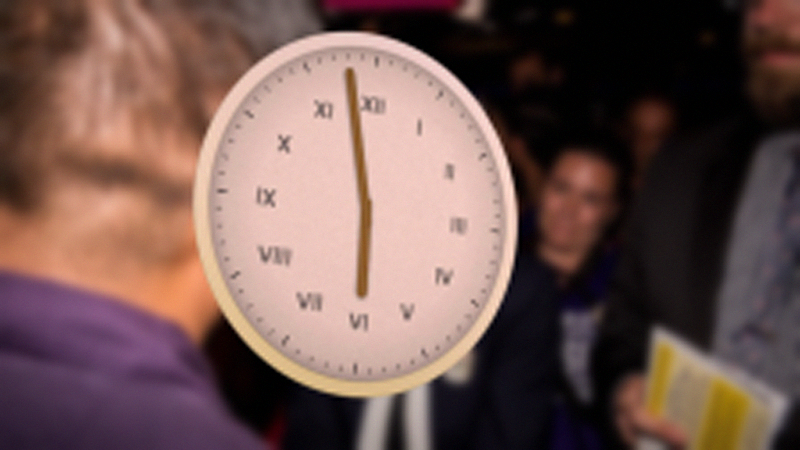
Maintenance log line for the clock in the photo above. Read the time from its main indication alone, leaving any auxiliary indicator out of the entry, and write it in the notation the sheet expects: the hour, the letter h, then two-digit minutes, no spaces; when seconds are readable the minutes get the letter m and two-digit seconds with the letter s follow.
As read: 5h58
